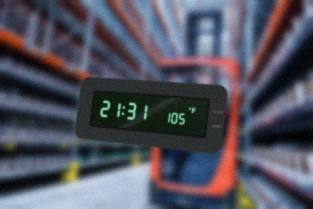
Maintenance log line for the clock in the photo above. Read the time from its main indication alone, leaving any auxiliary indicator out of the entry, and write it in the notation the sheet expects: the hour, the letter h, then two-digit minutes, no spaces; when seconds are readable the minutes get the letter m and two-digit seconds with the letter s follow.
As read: 21h31
